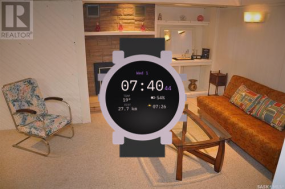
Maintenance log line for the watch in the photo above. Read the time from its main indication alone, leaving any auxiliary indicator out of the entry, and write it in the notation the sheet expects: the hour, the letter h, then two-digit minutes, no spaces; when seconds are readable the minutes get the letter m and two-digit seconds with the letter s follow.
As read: 7h40
